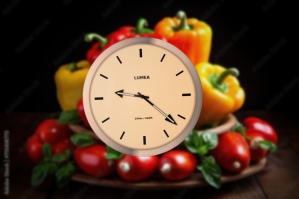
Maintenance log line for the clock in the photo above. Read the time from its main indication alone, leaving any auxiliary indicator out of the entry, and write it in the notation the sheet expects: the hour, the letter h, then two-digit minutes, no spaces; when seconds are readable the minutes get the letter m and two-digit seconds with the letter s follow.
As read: 9h22
